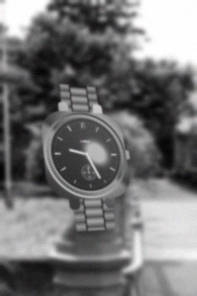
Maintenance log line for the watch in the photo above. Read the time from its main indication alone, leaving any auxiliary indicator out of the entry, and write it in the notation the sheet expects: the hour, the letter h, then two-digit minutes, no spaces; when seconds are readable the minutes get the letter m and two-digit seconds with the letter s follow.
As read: 9h26
